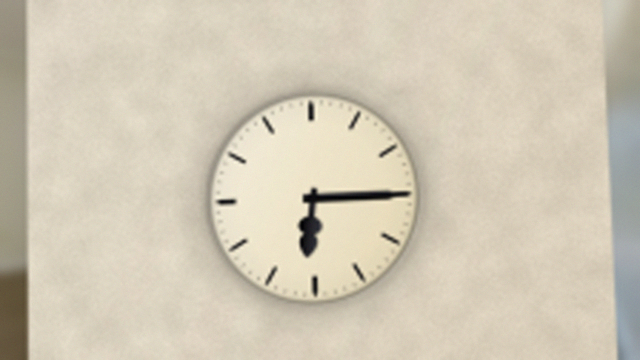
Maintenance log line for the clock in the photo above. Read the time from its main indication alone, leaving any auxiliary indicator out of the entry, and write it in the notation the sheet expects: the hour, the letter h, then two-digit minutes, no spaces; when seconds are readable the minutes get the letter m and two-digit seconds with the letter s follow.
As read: 6h15
